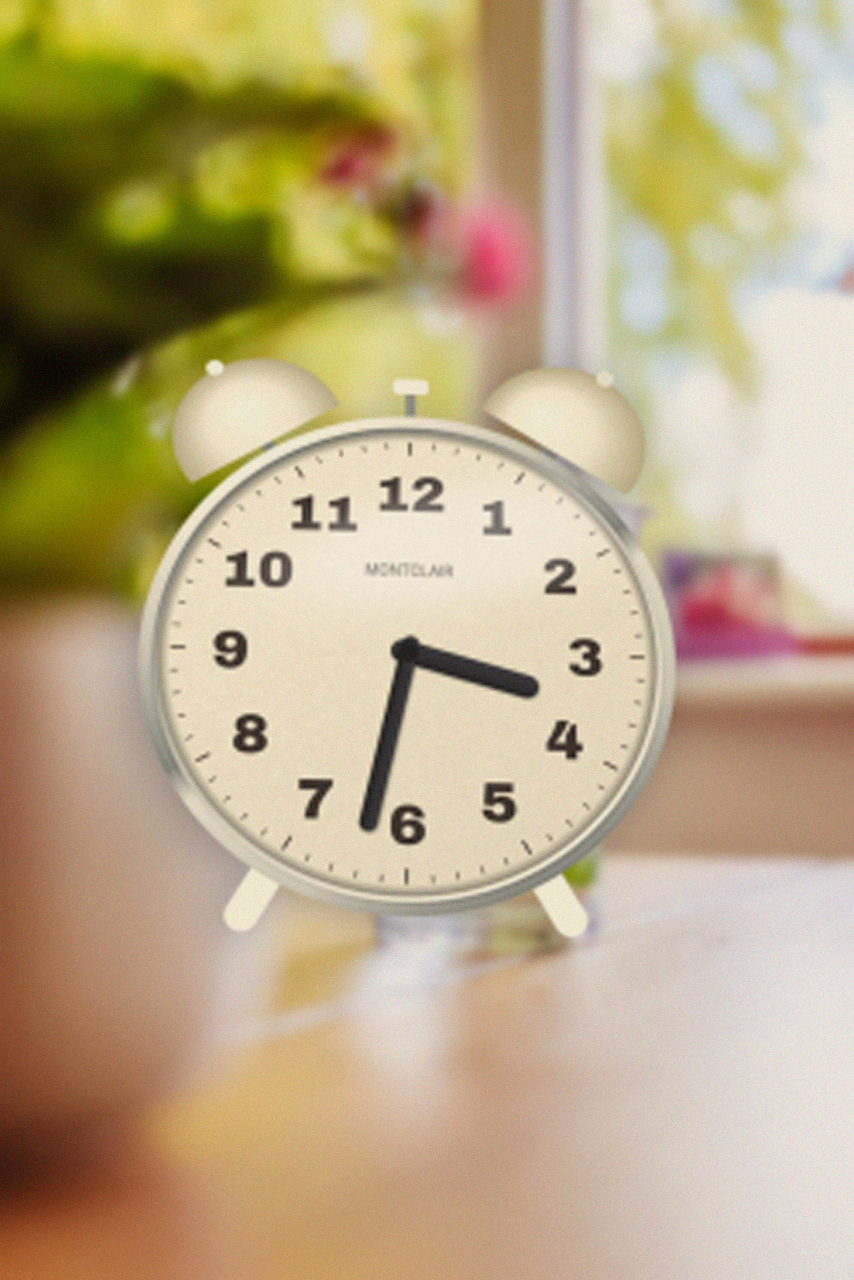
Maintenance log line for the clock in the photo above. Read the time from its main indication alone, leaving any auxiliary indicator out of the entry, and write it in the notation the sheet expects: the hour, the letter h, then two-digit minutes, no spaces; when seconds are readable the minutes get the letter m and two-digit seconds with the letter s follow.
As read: 3h32
